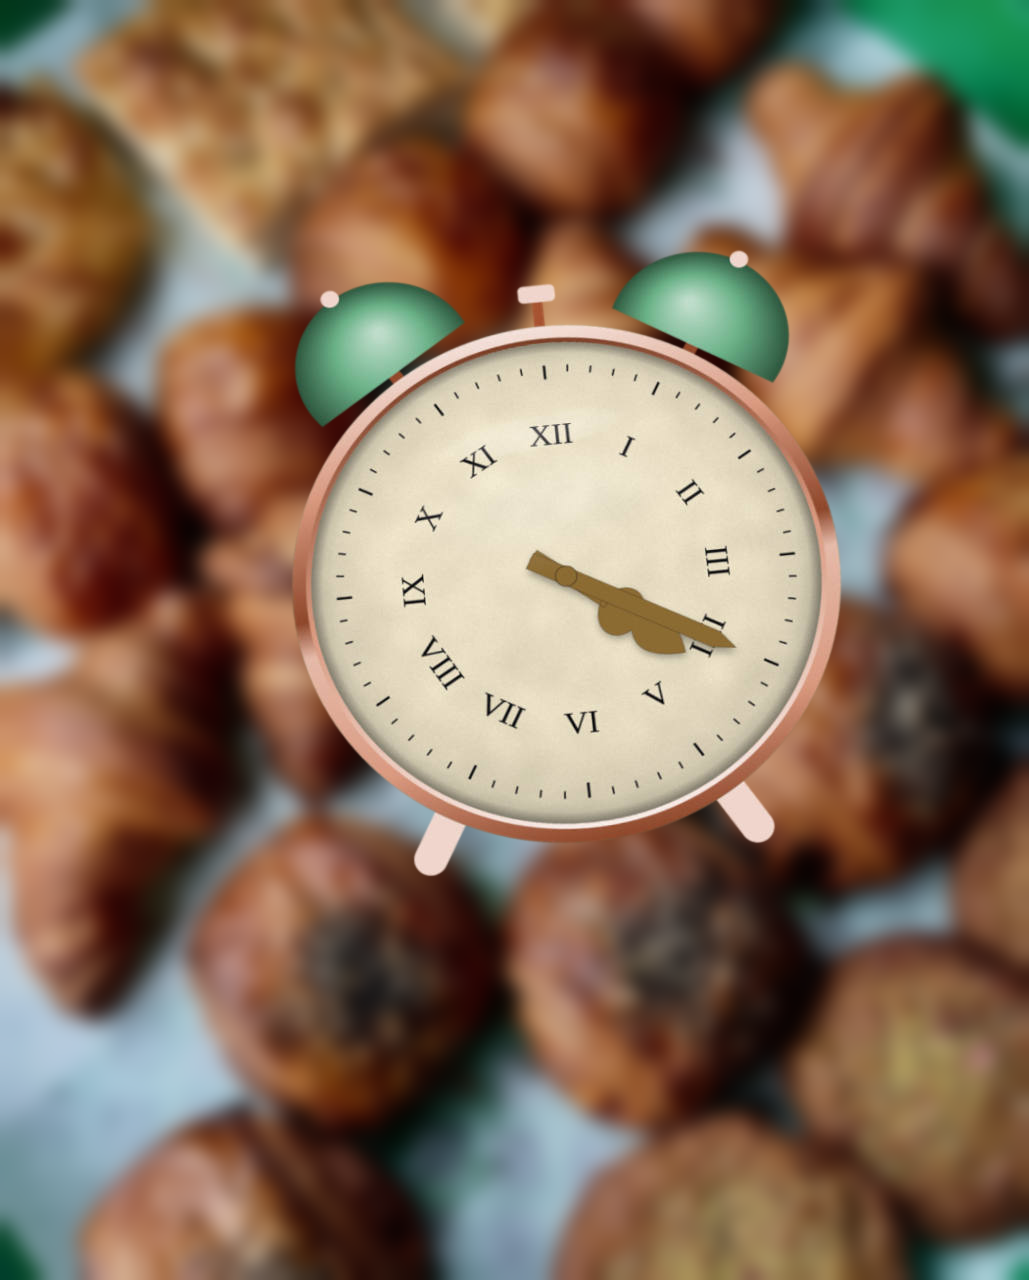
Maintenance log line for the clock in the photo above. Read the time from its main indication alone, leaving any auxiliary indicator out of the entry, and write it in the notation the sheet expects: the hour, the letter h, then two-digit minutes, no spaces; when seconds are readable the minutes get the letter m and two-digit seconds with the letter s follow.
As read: 4h20
